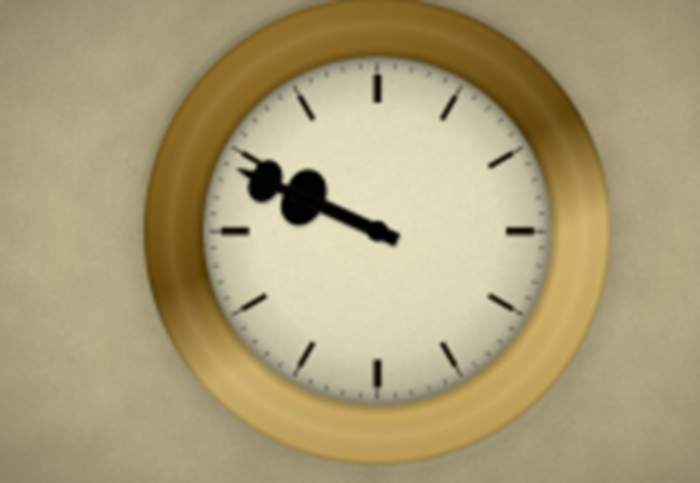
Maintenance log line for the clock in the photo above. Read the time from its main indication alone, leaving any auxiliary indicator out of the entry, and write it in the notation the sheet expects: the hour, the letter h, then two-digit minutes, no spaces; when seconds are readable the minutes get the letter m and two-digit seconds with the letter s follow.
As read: 9h49
